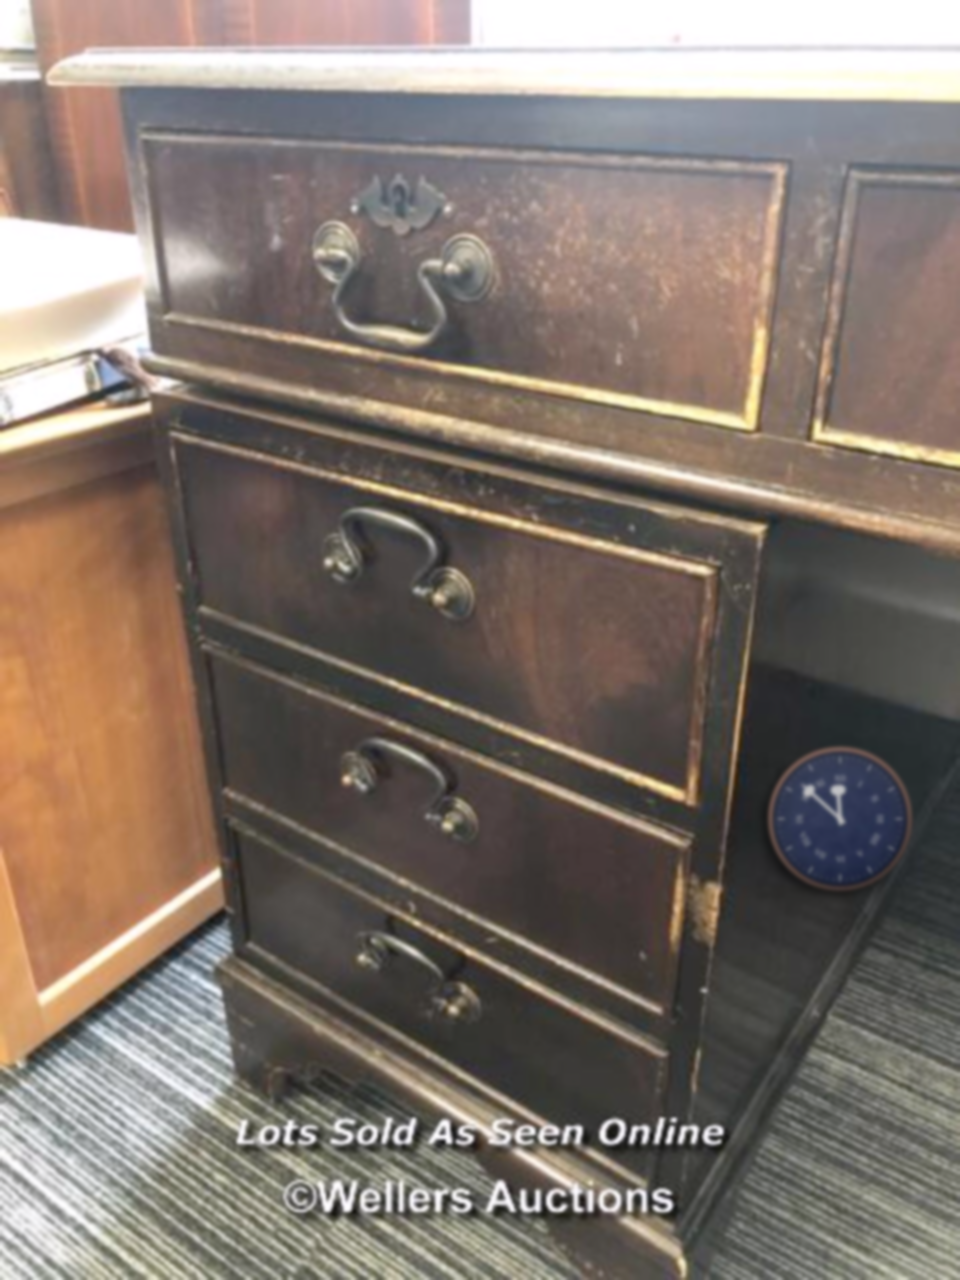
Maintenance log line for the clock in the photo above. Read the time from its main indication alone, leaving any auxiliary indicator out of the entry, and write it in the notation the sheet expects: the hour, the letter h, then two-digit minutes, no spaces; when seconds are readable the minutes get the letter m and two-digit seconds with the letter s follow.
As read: 11h52
